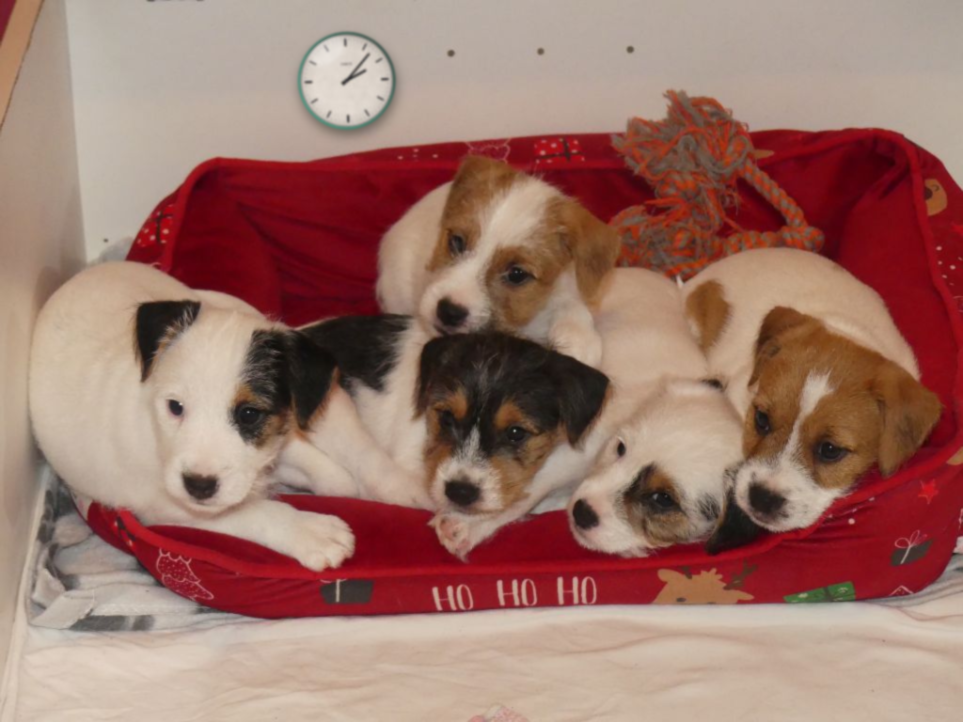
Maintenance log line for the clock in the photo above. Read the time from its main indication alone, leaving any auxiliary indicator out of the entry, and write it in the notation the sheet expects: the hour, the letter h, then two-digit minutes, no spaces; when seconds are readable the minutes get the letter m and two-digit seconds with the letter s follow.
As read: 2h07
